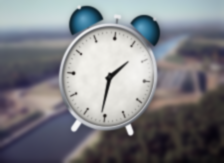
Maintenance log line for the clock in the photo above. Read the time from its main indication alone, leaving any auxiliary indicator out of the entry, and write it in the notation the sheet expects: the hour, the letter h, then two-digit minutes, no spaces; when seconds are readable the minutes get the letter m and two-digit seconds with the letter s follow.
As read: 1h31
